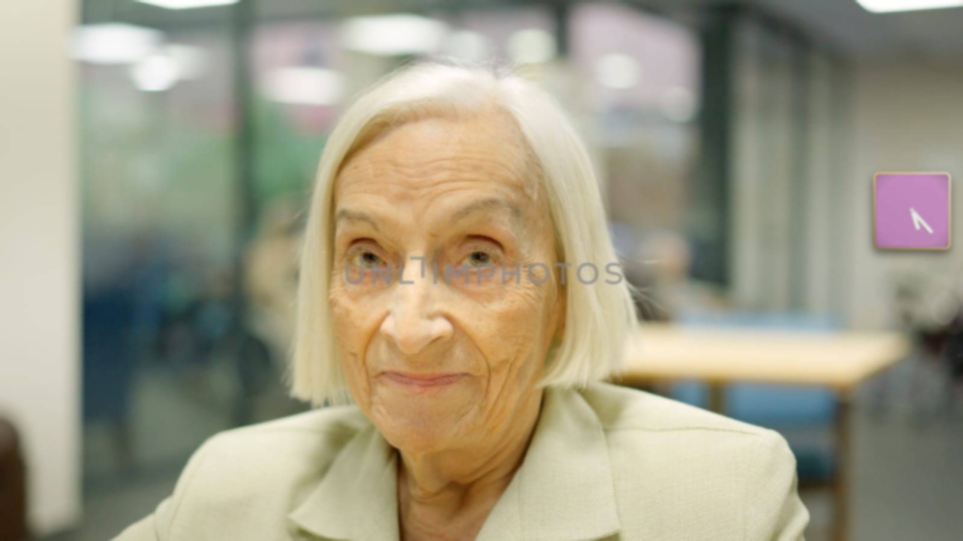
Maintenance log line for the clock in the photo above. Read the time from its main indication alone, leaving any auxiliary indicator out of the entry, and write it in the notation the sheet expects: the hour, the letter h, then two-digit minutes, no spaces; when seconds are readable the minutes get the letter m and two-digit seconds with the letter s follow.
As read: 5h23
